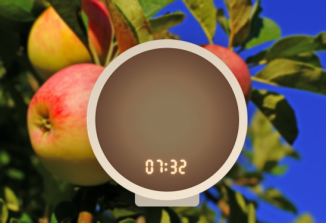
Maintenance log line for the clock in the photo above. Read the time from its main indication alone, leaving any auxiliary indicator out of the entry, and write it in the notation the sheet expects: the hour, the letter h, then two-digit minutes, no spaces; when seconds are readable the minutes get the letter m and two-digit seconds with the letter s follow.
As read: 7h32
